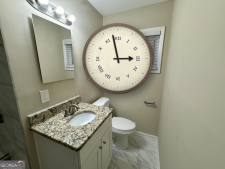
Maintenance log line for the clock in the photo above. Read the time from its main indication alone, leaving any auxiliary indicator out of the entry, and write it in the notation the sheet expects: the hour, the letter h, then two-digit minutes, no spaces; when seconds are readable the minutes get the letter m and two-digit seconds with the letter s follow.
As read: 2h58
